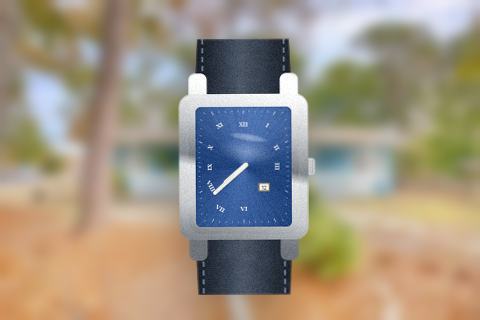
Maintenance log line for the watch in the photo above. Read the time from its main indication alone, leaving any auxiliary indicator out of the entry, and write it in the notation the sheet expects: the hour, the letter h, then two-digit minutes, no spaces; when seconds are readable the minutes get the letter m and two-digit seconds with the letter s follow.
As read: 7h38
